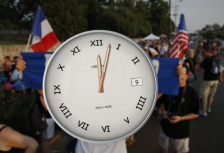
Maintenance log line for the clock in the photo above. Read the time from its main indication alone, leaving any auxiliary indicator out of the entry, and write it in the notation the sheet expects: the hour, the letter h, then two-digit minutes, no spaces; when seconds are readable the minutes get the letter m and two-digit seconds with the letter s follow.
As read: 12h03
